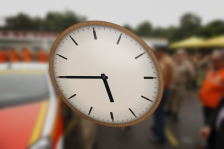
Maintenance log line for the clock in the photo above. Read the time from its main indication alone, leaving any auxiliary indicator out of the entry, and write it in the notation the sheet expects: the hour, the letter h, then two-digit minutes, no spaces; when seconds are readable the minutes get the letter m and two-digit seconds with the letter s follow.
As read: 5h45
